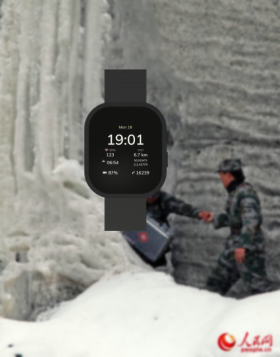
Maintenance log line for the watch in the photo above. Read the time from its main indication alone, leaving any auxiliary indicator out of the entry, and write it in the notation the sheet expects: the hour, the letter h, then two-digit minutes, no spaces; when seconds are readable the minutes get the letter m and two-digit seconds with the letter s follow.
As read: 19h01
